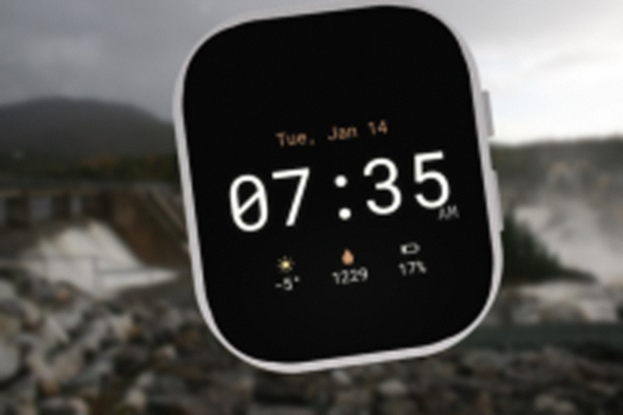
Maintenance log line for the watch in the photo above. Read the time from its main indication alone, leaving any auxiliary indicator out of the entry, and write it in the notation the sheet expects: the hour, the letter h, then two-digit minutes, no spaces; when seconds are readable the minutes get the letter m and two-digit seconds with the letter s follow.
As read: 7h35
